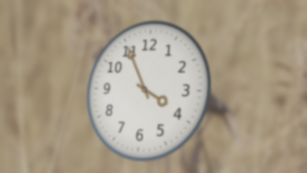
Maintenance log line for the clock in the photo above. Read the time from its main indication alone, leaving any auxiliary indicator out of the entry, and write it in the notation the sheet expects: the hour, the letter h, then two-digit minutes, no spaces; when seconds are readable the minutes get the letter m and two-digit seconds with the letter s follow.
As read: 3h55
